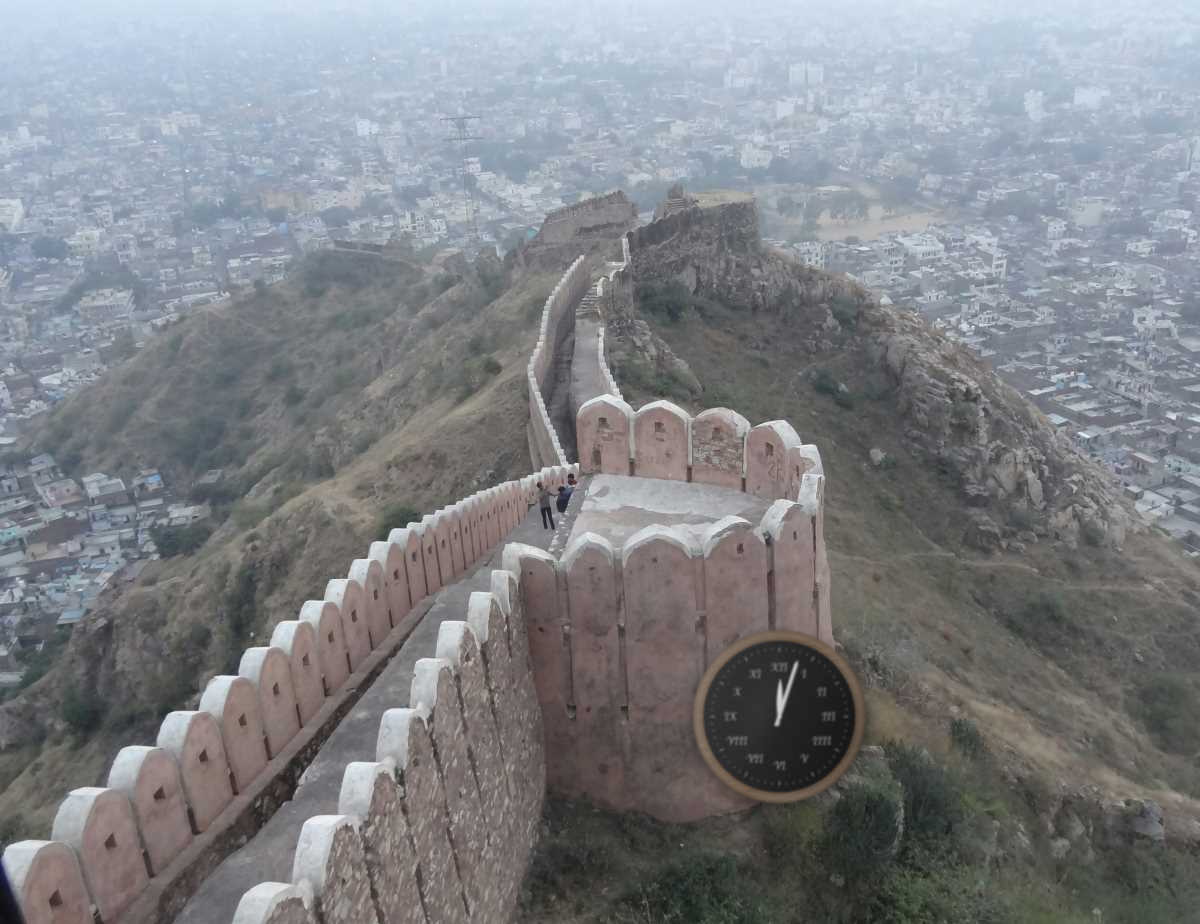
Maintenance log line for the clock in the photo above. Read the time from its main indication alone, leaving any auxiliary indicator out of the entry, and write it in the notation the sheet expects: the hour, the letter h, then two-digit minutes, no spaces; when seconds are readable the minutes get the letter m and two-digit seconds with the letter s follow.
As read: 12h03
